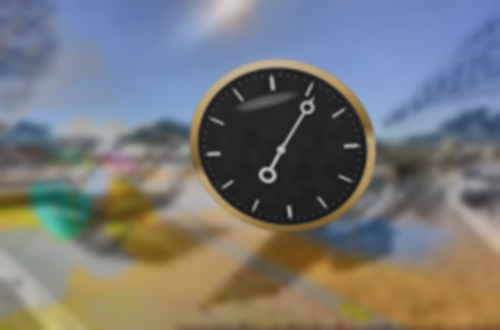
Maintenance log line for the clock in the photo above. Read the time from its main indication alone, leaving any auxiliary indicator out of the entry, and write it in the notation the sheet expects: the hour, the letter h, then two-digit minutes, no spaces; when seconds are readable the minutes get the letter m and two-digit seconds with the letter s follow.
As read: 7h06
